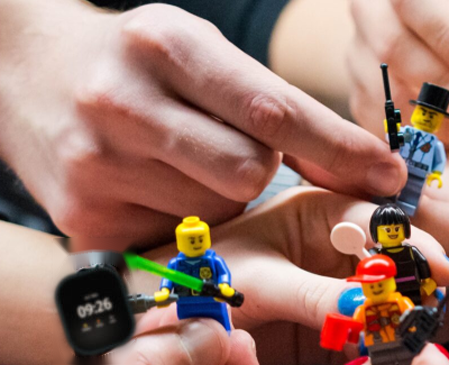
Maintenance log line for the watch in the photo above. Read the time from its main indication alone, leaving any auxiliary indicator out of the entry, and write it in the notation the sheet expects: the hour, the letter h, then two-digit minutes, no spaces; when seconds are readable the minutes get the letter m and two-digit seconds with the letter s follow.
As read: 9h26
